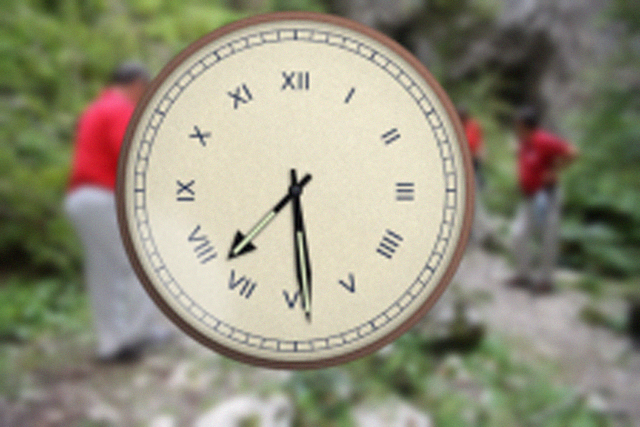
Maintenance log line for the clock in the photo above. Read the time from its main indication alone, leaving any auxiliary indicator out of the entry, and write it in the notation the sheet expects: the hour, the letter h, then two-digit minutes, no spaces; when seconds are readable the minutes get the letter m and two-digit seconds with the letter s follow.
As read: 7h29
